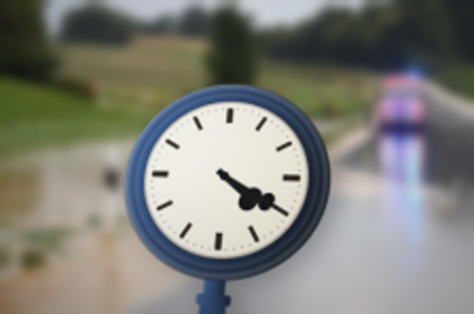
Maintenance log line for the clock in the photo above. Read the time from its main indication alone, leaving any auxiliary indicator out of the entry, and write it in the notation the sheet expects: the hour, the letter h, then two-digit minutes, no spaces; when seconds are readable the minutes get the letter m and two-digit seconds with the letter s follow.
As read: 4h20
